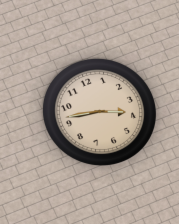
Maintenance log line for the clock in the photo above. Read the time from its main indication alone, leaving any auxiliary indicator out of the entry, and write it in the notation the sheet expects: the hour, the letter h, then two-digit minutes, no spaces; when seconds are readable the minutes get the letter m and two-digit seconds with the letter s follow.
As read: 3h47
